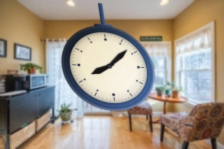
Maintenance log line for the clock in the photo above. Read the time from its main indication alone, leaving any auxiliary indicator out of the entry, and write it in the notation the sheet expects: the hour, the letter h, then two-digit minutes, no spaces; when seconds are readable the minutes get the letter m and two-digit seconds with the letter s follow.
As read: 8h08
